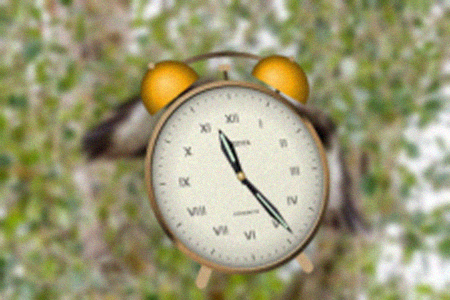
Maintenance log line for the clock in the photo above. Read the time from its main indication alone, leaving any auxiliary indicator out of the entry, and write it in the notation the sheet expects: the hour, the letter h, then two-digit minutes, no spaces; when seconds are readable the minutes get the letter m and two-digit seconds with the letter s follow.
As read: 11h24
